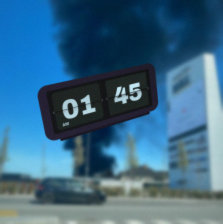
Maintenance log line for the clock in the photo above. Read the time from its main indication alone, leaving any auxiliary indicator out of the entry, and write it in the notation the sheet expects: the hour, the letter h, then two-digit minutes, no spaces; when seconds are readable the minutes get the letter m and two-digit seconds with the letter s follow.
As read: 1h45
